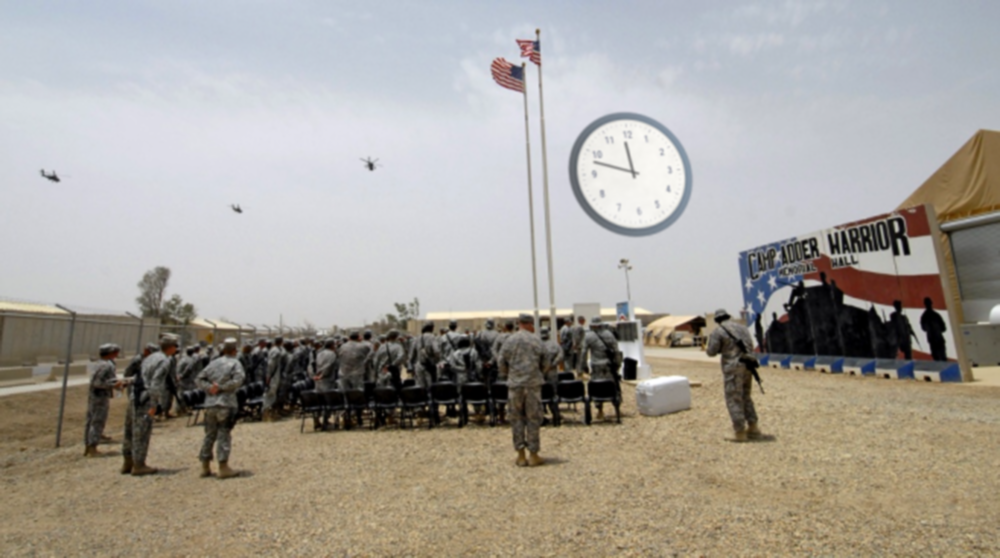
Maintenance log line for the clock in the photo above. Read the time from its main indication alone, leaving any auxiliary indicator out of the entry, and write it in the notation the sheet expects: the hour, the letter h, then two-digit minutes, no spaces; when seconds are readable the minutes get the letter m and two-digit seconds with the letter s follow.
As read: 11h48
